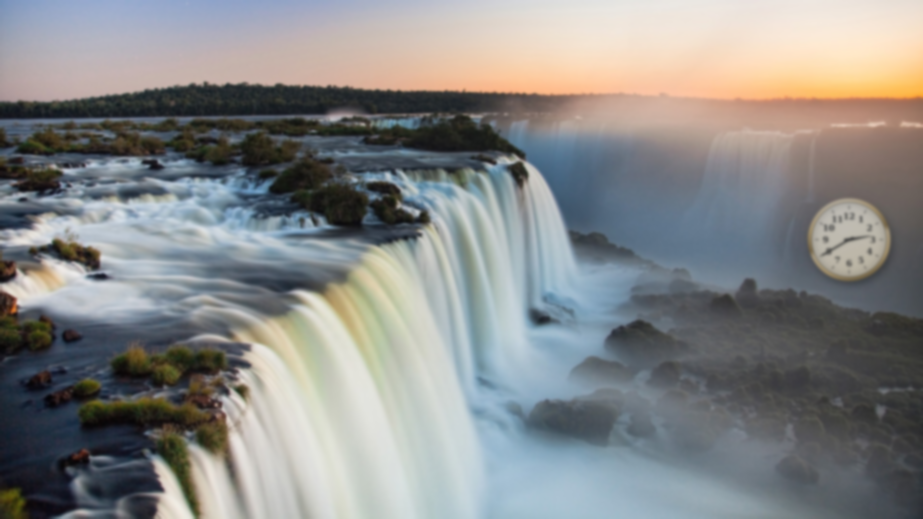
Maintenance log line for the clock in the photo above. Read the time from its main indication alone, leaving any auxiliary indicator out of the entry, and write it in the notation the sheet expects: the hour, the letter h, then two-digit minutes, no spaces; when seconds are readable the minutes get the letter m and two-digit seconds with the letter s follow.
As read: 2h40
